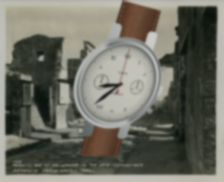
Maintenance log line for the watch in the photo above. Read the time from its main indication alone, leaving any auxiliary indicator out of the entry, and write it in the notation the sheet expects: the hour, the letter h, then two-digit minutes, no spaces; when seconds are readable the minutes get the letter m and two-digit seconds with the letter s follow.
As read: 8h37
